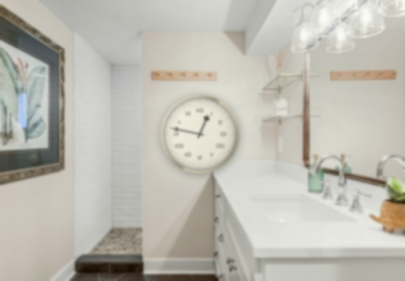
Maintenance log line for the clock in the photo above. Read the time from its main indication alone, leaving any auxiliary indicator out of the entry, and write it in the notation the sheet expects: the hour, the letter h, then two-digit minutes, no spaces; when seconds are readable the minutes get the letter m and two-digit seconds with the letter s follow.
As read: 12h47
